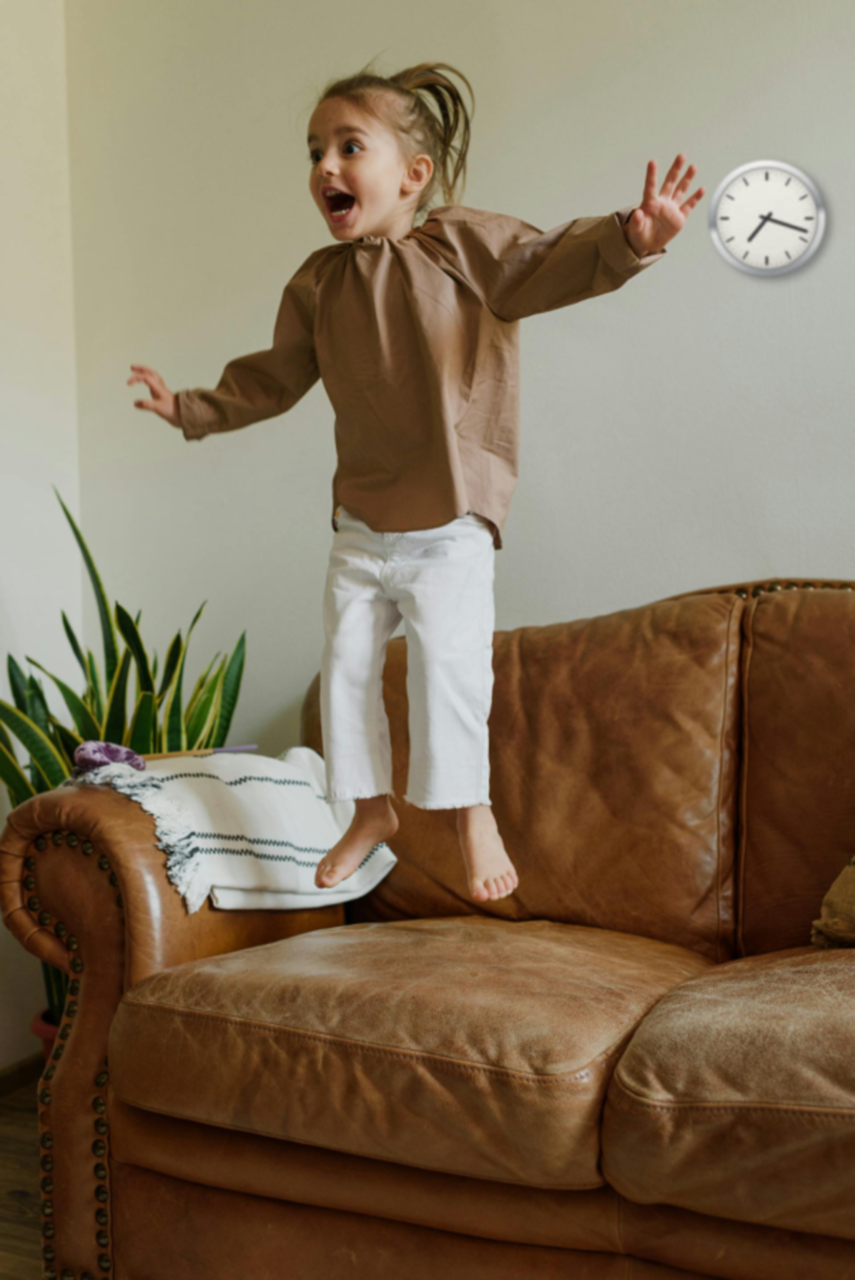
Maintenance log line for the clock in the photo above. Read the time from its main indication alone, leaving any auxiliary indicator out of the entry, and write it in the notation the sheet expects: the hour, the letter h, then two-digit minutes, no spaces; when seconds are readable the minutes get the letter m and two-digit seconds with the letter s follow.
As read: 7h18
